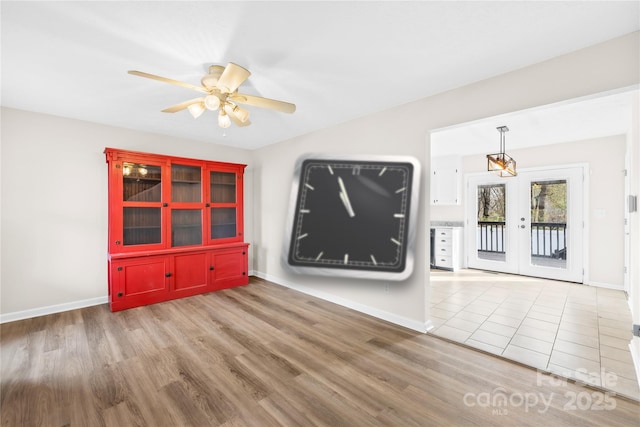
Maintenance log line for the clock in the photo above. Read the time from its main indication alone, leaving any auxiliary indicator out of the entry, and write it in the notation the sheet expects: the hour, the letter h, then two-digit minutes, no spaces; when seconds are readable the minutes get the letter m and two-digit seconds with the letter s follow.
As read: 10h56
